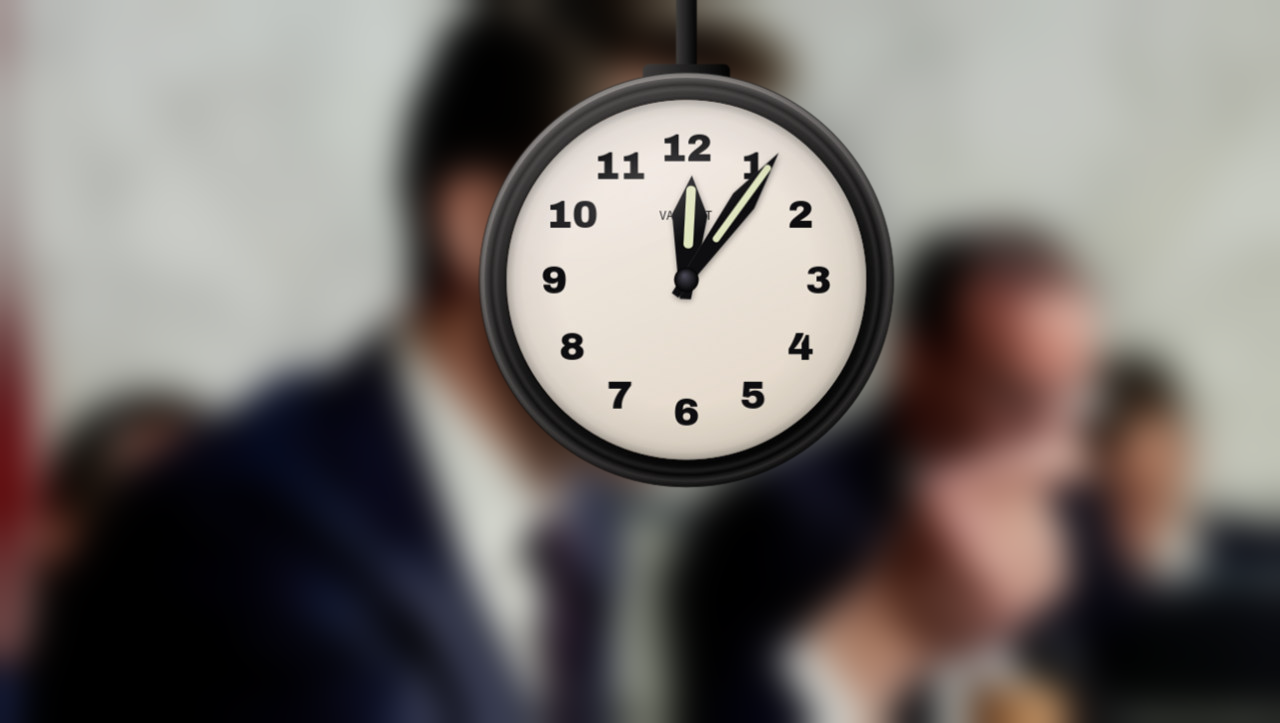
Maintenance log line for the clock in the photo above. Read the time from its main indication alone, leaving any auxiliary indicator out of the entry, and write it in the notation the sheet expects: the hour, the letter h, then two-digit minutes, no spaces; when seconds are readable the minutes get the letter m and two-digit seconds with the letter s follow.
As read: 12h06
